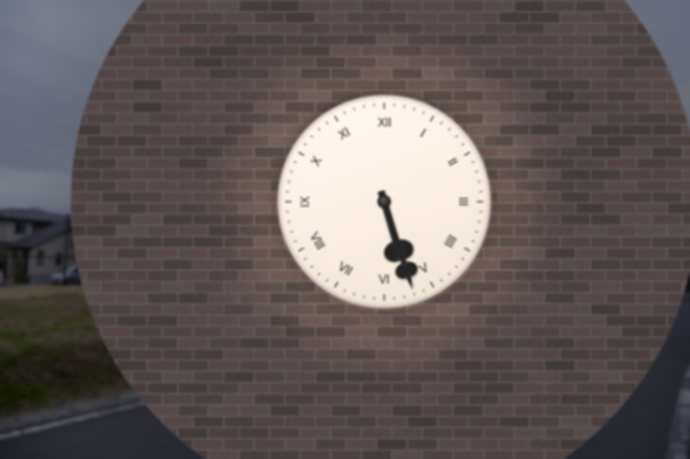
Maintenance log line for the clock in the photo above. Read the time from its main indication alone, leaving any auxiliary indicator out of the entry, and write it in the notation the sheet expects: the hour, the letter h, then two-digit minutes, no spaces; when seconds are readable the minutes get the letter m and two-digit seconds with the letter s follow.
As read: 5h27
